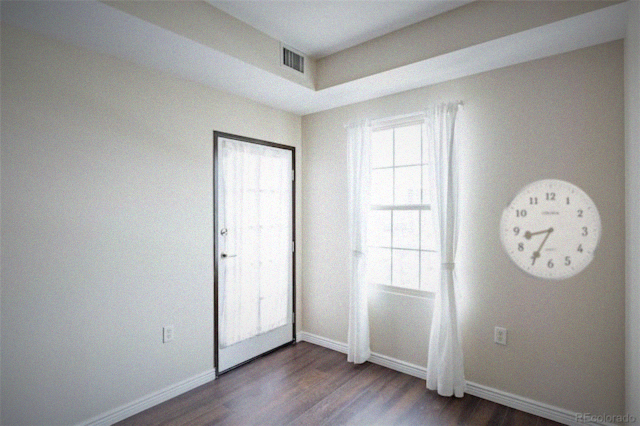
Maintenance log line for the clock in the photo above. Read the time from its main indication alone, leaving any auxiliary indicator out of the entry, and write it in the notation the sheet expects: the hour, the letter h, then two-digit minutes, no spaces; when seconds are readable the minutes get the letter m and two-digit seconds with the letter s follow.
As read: 8h35
